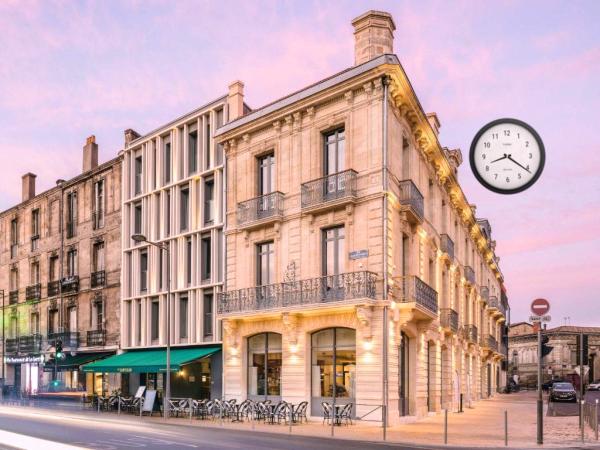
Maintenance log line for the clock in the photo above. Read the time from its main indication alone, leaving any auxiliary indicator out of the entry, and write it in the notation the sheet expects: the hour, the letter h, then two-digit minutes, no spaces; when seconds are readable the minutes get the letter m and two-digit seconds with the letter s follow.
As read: 8h21
